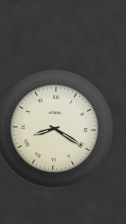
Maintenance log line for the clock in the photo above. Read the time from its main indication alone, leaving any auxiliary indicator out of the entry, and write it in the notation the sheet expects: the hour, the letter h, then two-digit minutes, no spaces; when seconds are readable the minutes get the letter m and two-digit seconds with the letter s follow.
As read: 8h20
